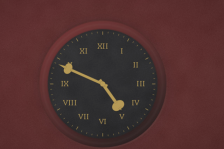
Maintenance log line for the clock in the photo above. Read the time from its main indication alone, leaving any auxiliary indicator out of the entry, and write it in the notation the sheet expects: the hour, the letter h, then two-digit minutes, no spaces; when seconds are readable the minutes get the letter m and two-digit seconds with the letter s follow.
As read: 4h49
